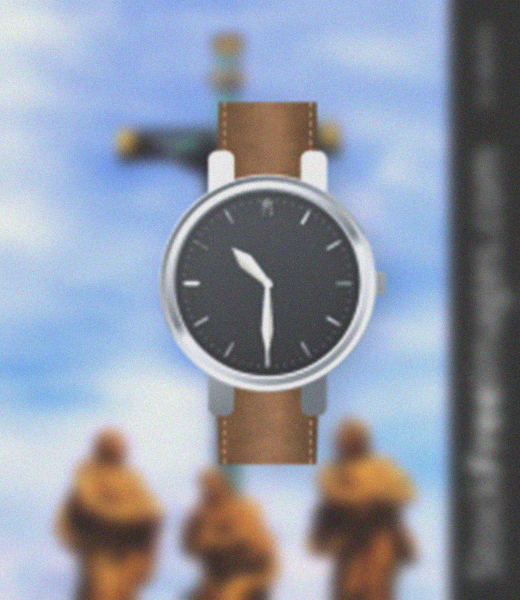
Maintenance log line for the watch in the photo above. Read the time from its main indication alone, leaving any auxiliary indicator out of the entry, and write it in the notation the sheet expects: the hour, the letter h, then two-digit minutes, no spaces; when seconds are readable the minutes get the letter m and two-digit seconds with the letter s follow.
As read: 10h30
